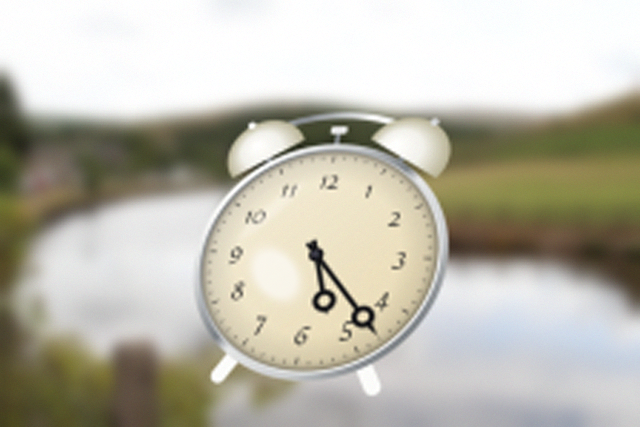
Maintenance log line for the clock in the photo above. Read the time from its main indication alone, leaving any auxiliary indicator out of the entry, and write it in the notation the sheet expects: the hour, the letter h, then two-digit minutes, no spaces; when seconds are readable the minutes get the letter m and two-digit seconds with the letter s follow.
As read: 5h23
